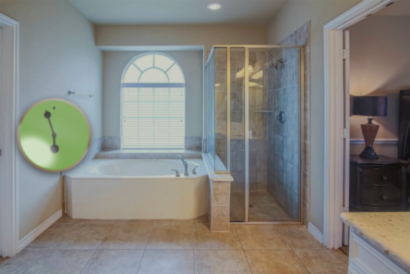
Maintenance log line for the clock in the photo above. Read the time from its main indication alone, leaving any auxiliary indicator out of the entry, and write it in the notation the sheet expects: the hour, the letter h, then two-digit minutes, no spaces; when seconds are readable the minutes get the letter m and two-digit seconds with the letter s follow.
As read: 5h57
